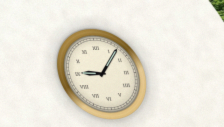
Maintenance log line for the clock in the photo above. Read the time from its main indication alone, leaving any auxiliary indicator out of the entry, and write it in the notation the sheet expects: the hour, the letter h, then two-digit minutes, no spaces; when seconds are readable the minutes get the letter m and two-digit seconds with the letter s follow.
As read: 9h07
